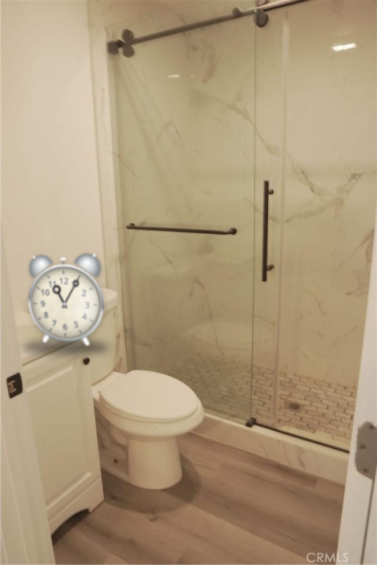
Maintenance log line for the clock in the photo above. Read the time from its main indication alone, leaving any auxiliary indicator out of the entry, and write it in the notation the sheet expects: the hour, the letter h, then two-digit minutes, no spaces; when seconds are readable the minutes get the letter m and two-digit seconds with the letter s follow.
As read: 11h05
